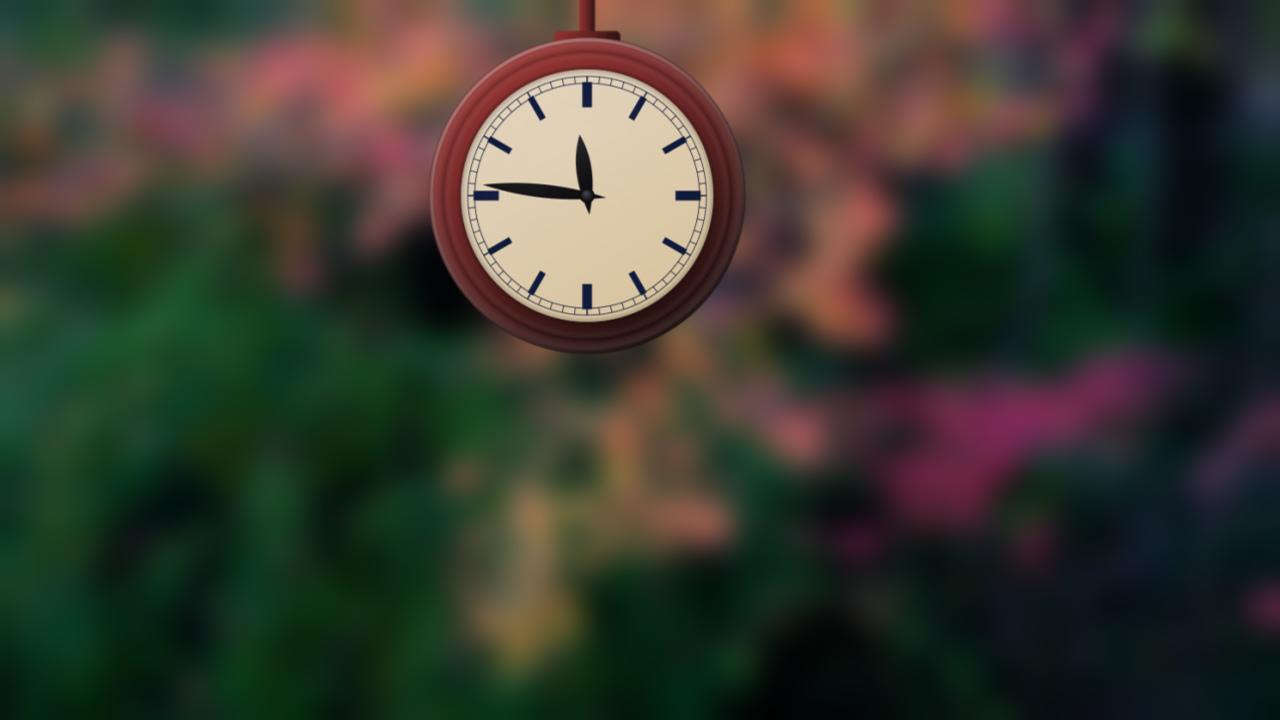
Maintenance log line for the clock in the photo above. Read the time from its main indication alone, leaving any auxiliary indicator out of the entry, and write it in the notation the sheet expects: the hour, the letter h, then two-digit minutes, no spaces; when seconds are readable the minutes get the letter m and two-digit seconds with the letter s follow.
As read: 11h46
